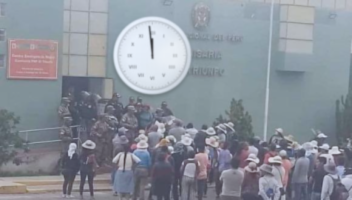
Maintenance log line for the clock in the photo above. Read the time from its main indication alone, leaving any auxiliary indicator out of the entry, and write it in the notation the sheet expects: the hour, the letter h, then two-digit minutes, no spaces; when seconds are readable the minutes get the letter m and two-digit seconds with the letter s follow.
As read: 11h59
